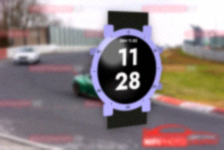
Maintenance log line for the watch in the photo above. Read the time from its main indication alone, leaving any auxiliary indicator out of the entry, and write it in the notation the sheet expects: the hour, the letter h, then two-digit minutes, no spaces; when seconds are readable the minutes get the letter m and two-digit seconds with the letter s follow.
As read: 11h28
